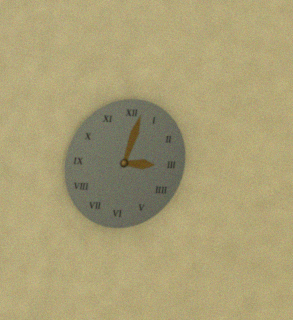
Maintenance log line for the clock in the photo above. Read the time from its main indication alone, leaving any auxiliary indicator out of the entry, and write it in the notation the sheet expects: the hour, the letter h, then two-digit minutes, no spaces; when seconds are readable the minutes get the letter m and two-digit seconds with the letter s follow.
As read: 3h02
